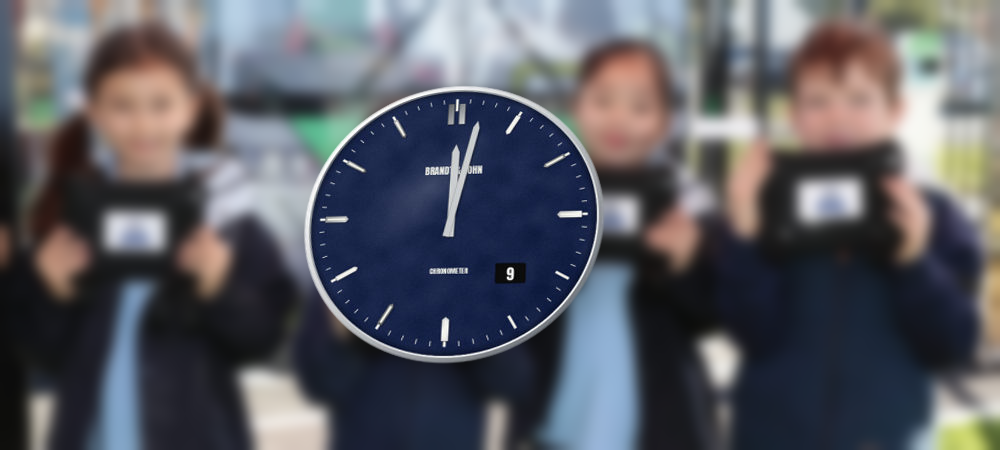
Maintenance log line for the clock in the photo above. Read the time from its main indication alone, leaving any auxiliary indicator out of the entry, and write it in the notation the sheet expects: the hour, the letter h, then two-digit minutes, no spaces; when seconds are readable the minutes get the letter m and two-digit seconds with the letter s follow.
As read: 12h02
